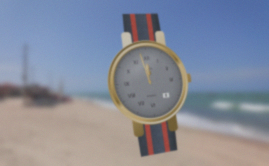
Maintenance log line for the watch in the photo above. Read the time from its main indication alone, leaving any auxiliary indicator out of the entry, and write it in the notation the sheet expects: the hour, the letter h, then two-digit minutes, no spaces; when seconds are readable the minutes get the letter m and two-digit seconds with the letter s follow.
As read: 11h58
